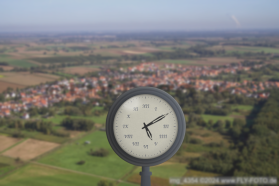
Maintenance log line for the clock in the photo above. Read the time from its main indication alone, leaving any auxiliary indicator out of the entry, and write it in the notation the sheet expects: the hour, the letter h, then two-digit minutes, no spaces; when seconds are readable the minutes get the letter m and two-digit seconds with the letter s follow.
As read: 5h10
